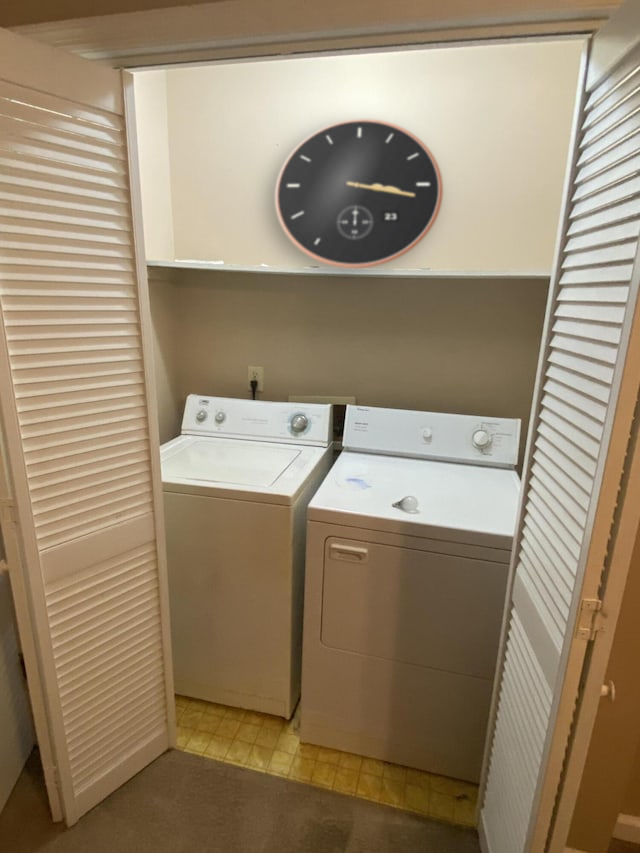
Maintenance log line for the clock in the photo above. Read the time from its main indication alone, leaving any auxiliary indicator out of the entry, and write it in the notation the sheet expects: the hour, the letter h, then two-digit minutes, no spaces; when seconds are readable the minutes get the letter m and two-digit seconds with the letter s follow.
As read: 3h17
